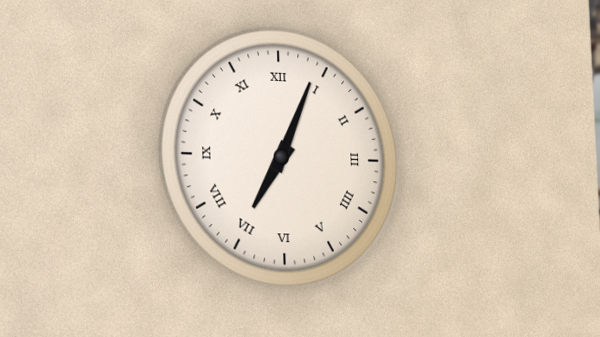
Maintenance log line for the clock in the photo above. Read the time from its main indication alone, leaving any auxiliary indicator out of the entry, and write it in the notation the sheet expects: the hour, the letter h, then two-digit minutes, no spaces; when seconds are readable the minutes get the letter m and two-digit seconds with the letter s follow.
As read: 7h04
